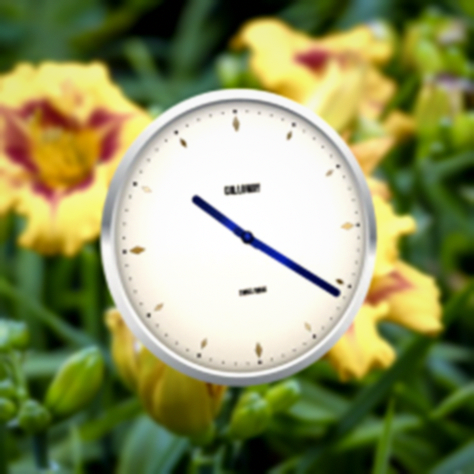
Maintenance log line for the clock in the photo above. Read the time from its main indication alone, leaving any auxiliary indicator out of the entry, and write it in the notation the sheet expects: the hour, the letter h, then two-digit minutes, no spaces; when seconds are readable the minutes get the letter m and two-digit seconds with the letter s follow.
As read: 10h21
